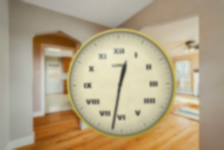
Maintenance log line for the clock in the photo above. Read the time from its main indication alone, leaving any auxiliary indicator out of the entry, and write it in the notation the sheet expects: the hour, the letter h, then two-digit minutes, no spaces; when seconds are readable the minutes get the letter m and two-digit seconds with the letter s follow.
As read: 12h32
